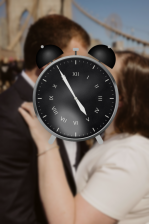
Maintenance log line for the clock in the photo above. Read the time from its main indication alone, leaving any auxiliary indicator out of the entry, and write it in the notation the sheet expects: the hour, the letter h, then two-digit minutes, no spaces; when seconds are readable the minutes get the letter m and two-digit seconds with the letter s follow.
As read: 4h55
